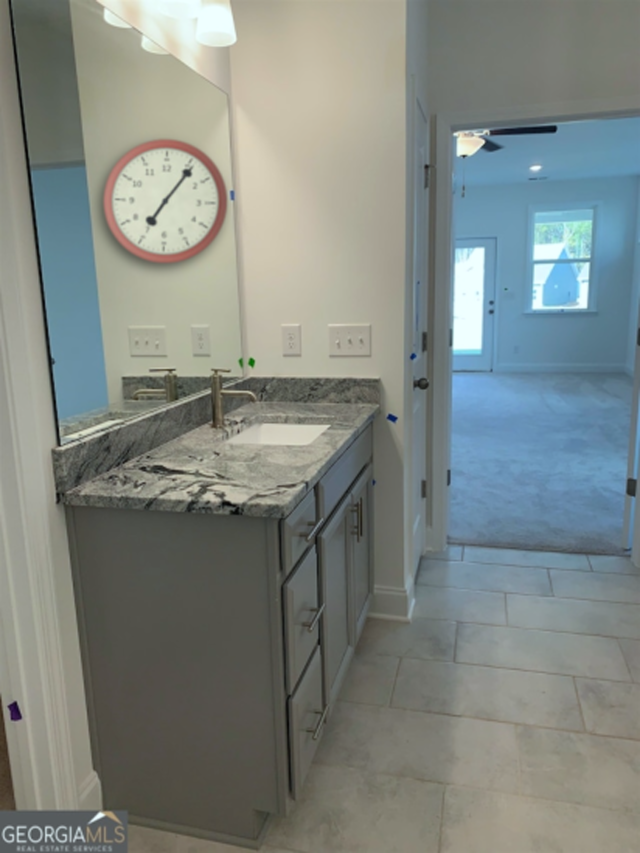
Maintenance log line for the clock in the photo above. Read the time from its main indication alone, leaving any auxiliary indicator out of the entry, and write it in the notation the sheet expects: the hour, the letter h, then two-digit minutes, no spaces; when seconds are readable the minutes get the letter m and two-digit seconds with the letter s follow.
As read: 7h06
